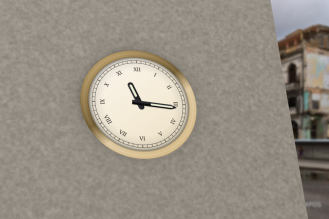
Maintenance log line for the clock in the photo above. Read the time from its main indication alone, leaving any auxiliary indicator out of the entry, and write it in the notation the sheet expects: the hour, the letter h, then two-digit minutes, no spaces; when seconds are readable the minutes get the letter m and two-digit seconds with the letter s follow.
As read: 11h16
